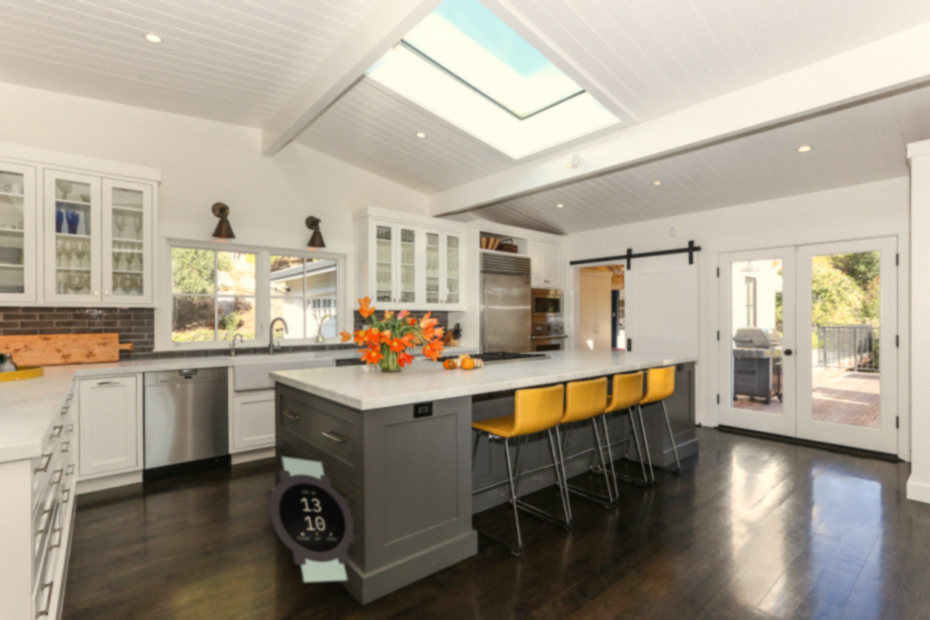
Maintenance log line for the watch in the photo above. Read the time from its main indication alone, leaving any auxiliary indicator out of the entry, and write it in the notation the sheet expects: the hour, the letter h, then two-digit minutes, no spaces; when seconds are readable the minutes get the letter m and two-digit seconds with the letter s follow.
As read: 13h10
